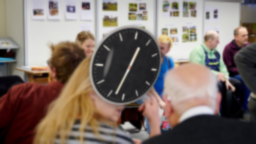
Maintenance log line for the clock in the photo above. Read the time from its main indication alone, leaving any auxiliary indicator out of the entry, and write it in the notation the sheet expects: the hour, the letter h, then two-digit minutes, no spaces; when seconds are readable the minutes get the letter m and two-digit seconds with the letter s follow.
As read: 12h33
